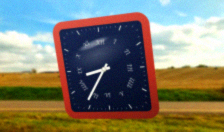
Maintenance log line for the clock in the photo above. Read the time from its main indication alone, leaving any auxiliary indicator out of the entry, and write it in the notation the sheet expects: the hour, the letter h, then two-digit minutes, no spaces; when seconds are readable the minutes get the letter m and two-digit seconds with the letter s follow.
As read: 8h36
